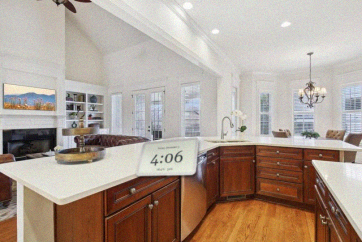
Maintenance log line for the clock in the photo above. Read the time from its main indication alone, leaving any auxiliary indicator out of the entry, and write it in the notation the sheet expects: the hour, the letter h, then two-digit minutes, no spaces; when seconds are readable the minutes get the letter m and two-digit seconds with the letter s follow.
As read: 4h06
